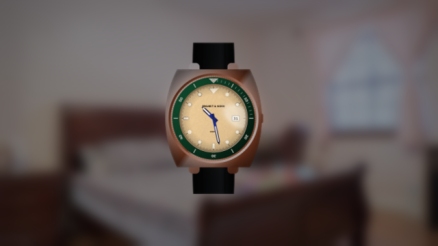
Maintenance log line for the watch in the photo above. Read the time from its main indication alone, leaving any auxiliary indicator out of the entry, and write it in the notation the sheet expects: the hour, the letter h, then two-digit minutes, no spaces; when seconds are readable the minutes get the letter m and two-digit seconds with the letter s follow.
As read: 10h28
